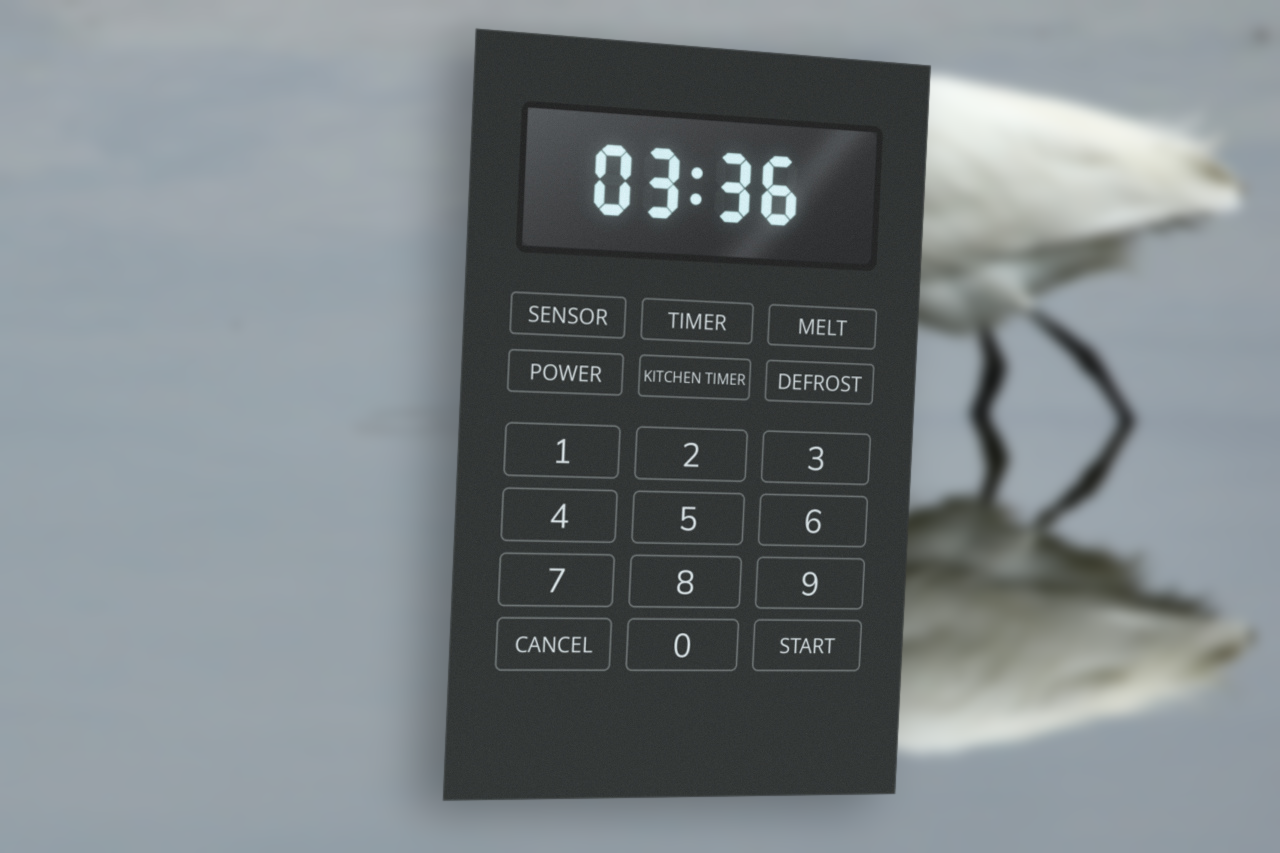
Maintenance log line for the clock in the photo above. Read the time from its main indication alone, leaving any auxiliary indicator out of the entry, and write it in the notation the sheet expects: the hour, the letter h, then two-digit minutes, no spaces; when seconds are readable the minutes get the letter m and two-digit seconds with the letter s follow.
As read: 3h36
